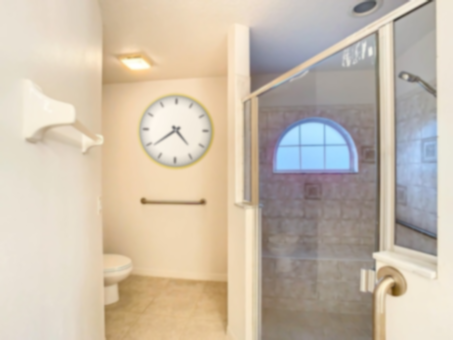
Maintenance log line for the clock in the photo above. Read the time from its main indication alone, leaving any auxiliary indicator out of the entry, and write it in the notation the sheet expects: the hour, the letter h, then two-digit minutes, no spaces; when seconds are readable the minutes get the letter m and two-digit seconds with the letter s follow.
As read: 4h39
